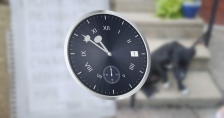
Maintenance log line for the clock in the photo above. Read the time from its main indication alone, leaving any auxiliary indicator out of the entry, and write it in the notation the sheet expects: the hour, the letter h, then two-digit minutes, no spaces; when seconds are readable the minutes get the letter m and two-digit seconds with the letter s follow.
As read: 10h51
